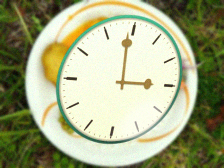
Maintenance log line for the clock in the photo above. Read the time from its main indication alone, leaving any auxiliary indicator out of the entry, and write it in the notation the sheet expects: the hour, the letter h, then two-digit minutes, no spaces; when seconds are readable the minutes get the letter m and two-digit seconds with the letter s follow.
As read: 2h59
